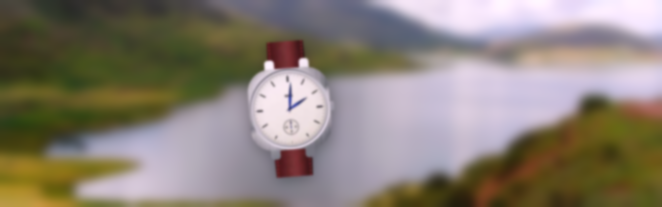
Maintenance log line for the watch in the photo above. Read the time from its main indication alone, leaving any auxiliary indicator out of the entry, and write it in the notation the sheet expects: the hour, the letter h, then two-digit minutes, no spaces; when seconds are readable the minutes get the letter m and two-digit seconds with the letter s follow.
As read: 2h01
